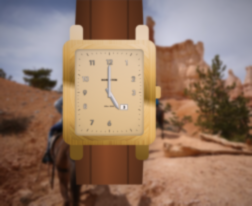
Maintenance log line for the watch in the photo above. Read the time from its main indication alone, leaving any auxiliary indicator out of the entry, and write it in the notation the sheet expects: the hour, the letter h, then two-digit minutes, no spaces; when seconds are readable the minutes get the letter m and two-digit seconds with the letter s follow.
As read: 5h00
